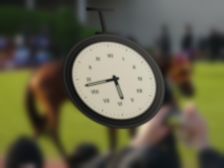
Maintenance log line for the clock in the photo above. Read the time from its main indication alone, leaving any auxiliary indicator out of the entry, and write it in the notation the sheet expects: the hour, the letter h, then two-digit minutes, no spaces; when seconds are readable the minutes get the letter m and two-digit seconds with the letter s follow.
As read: 5h43
